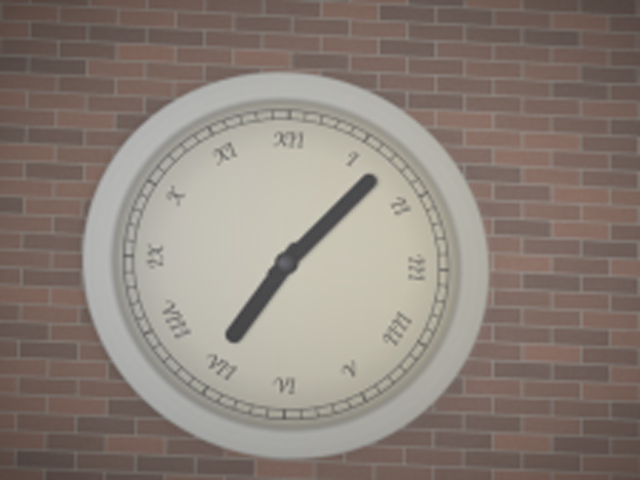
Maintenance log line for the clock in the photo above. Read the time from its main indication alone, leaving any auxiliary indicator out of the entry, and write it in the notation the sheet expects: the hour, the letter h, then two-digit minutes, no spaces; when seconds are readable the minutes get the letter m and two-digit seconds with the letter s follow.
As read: 7h07
